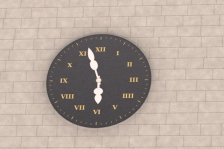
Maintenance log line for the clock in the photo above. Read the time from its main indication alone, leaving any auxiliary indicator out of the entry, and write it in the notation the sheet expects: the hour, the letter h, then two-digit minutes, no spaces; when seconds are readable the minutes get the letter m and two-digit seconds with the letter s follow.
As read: 5h57
